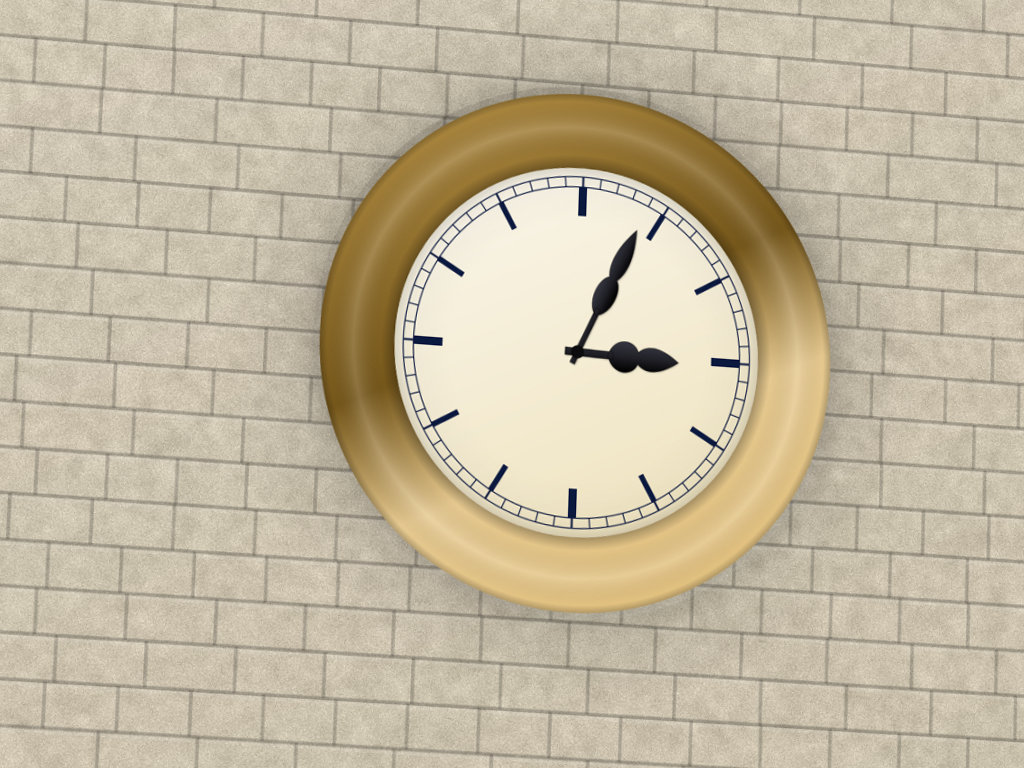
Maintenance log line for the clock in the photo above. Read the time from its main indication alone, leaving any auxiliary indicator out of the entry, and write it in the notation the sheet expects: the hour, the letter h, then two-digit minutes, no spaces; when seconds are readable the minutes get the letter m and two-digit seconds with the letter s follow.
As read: 3h04
